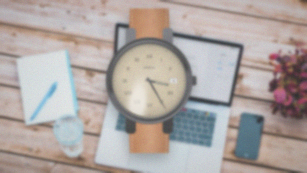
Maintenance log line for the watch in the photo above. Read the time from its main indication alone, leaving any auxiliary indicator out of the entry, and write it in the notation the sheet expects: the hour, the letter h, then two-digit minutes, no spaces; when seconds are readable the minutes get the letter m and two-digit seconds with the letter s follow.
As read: 3h25
